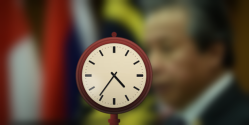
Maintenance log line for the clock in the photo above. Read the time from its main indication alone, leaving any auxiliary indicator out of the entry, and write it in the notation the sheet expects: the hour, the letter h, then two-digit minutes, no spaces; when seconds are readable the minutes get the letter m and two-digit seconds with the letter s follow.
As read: 4h36
